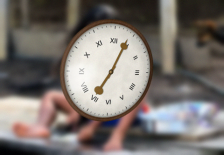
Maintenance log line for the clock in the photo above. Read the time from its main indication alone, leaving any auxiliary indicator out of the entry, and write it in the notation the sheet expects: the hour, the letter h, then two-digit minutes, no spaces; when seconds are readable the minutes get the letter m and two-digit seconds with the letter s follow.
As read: 7h04
